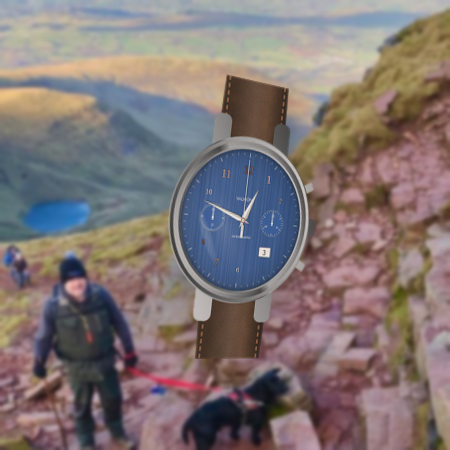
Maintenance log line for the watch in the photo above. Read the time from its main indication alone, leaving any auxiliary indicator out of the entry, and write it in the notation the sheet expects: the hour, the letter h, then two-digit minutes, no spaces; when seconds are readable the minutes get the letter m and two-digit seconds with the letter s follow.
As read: 12h48
